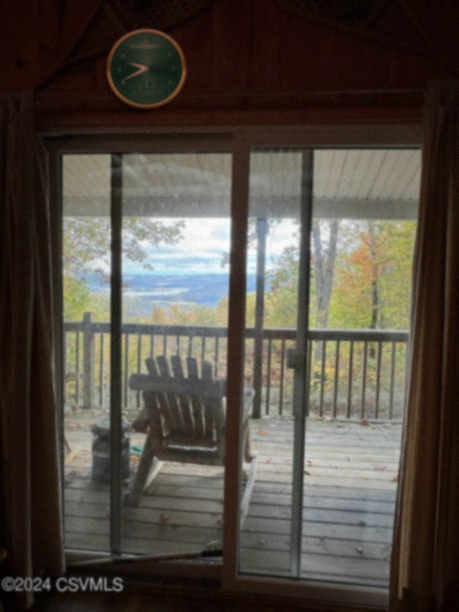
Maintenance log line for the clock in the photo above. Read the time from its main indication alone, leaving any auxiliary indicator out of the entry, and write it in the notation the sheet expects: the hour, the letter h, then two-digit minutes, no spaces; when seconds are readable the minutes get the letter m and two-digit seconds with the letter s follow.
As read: 9h41
